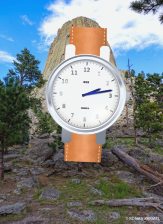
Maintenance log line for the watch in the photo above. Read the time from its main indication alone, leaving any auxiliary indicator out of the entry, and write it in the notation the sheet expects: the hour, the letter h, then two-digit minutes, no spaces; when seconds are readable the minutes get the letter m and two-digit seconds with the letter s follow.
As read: 2h13
